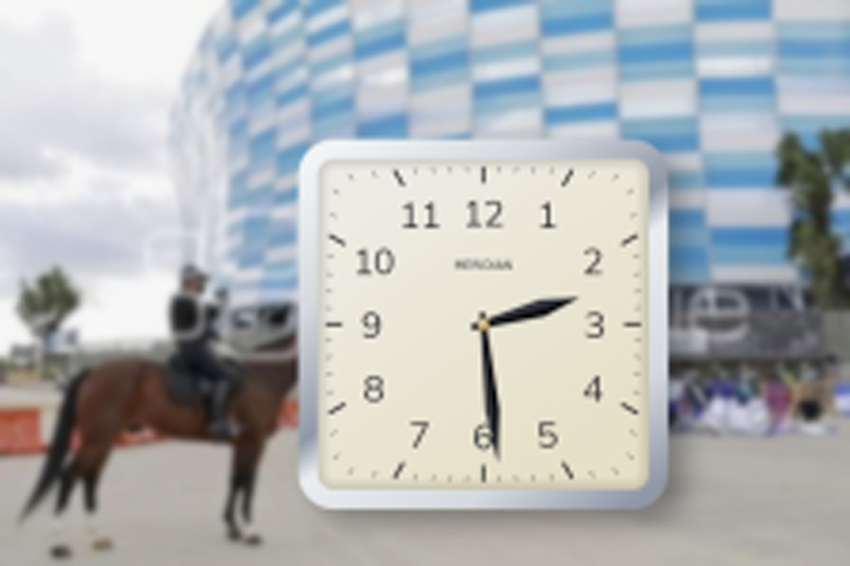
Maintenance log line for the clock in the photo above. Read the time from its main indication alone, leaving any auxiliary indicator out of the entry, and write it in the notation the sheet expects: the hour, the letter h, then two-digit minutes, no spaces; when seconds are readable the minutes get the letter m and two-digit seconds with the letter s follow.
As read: 2h29
